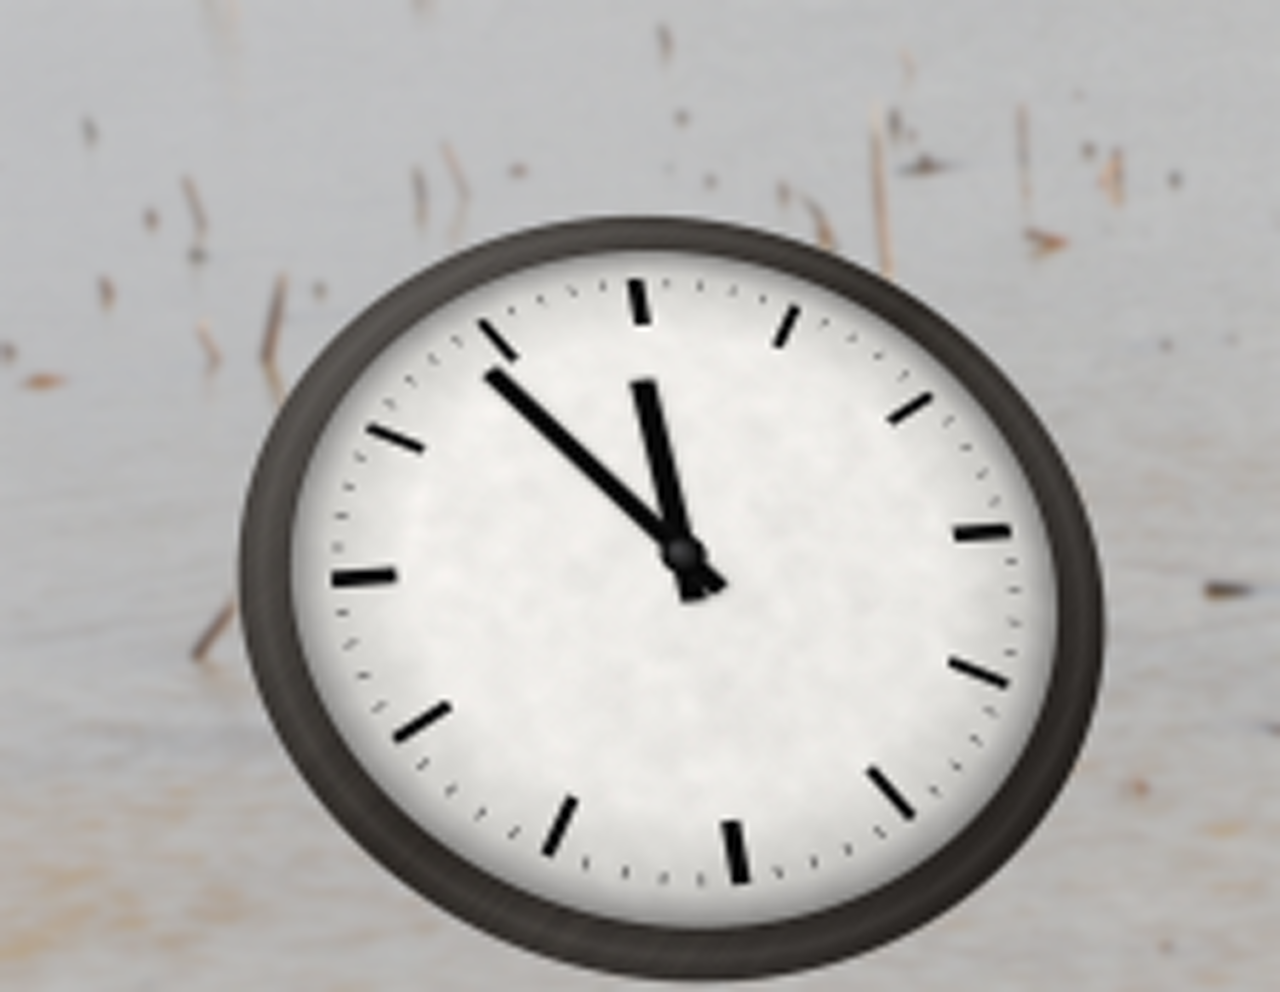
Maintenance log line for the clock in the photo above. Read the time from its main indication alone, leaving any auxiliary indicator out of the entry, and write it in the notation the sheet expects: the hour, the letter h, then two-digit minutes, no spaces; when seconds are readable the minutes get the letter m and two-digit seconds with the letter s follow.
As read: 11h54
